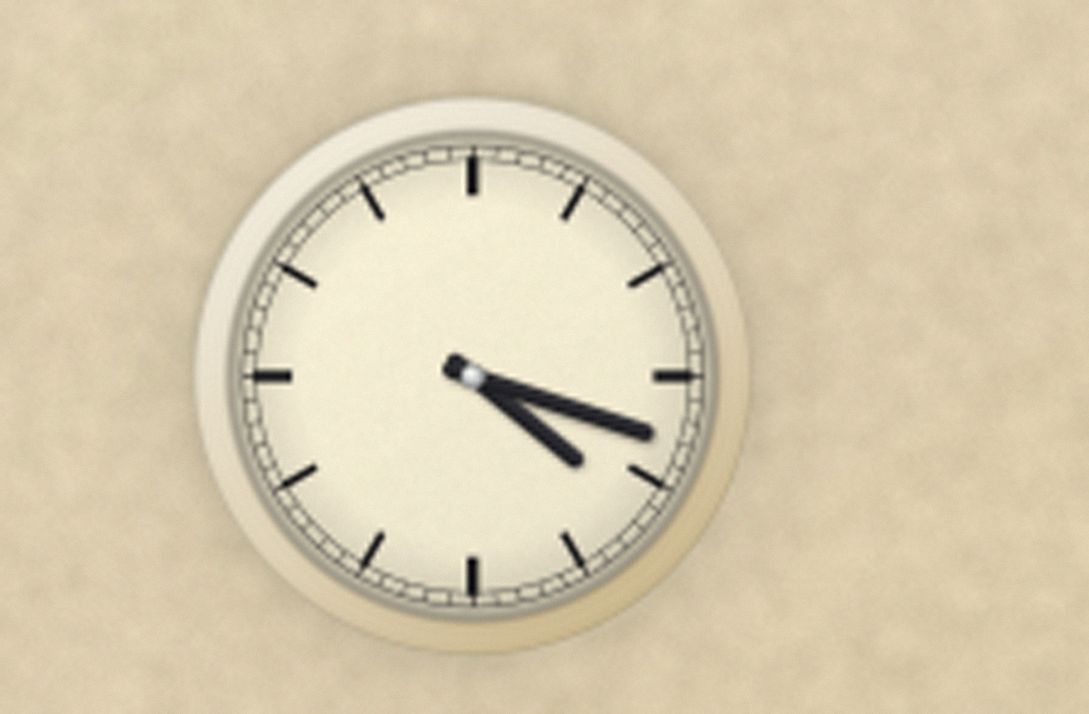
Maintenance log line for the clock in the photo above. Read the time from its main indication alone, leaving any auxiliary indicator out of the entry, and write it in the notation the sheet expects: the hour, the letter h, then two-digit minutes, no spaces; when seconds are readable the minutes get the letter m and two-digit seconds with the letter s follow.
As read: 4h18
